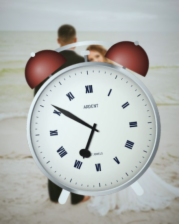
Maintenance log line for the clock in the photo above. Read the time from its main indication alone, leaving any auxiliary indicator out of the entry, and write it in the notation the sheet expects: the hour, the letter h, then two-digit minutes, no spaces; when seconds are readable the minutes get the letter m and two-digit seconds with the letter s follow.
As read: 6h51
